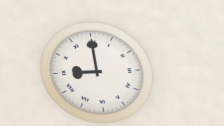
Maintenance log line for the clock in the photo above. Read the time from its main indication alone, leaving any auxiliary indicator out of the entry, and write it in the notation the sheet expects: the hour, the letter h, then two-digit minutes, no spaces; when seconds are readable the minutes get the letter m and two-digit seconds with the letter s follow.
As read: 9h00
